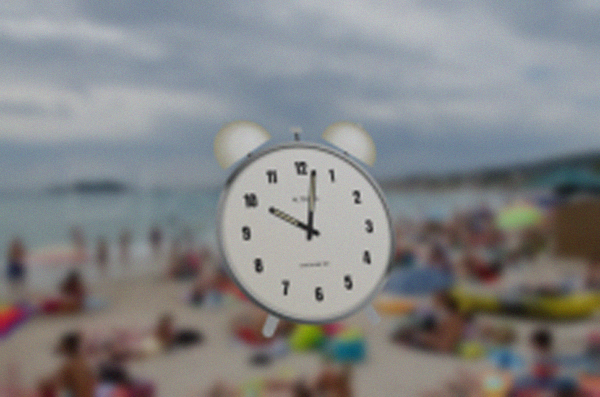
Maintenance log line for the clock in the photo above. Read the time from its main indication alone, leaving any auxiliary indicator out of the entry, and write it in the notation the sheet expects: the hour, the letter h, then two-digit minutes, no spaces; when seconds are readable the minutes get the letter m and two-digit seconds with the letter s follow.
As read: 10h02
